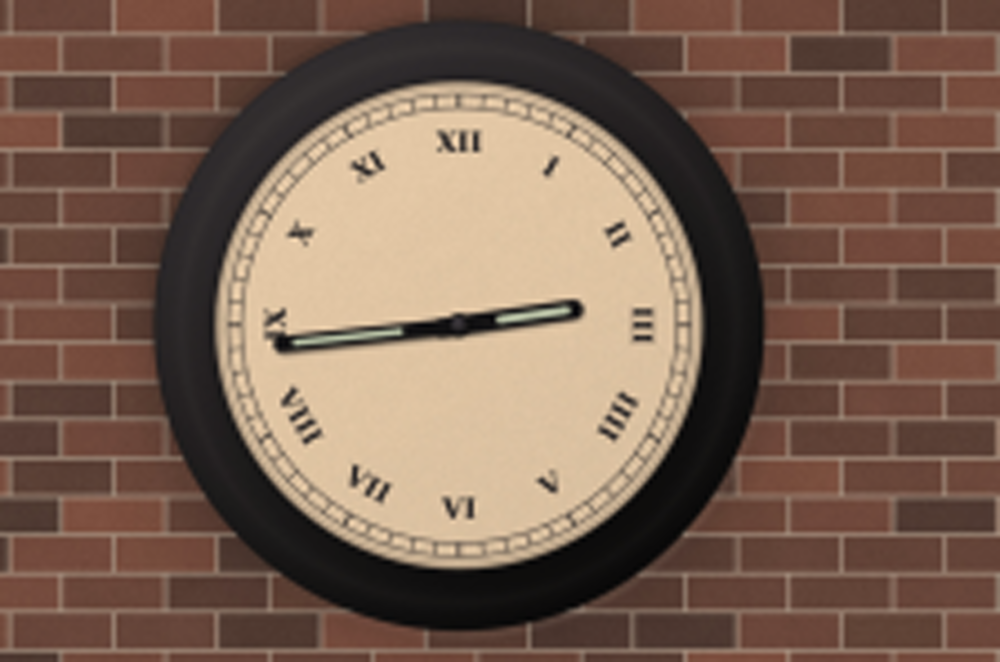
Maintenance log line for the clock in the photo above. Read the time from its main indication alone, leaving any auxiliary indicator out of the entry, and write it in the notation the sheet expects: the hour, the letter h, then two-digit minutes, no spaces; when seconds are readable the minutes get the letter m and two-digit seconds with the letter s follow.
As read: 2h44
